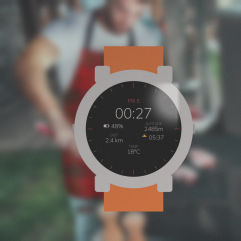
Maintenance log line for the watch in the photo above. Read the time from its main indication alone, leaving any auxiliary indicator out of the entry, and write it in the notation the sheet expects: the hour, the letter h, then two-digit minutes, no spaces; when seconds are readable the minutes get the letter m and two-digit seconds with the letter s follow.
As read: 0h27
